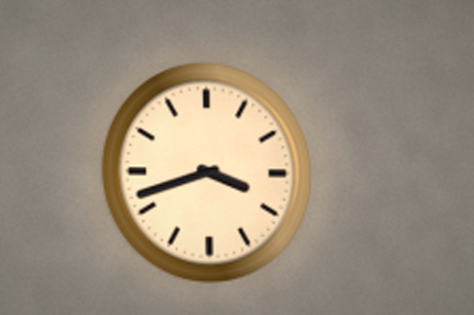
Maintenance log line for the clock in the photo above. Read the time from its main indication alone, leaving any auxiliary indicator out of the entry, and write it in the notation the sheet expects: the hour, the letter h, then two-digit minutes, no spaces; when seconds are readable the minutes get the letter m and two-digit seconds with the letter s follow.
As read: 3h42
